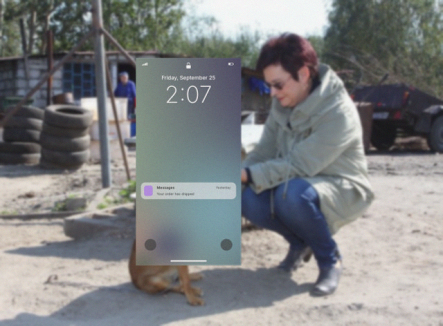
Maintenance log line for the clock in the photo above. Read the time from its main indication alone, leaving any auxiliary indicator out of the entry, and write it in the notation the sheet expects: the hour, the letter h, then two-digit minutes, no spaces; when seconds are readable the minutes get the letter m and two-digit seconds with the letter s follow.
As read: 2h07
